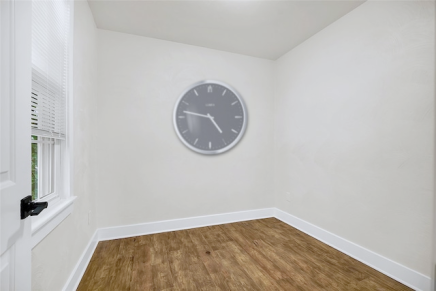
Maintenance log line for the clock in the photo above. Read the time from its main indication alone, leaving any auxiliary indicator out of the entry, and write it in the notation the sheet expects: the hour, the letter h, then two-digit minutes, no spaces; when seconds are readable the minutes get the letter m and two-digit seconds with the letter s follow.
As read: 4h47
